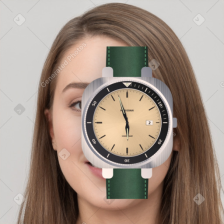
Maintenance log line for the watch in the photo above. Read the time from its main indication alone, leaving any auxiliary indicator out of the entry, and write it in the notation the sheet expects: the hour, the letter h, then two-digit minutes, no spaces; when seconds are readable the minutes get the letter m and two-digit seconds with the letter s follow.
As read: 5h57
